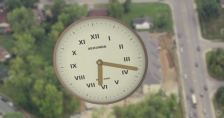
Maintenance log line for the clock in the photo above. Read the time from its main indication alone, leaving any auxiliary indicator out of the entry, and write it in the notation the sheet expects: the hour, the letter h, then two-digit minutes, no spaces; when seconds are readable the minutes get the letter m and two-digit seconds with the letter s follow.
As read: 6h18
